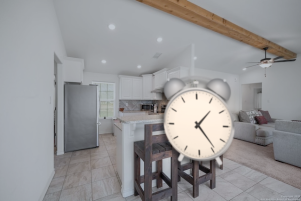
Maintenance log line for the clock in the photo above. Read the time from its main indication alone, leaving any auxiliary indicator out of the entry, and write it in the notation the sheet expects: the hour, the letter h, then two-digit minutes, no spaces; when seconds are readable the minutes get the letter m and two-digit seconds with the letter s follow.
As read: 1h24
